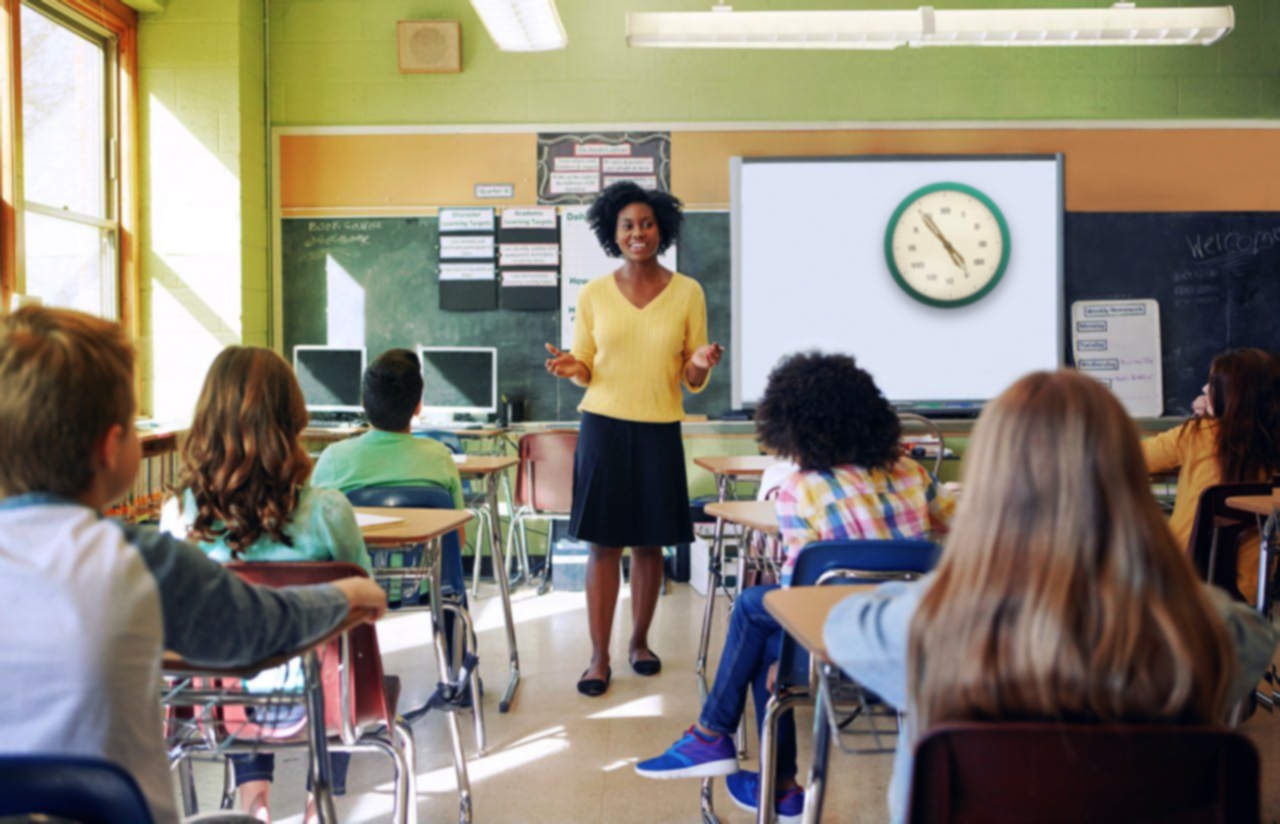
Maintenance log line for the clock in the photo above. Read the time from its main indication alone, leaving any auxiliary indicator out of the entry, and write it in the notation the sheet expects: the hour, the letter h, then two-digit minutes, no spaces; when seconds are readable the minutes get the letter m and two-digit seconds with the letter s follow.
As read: 4h54
